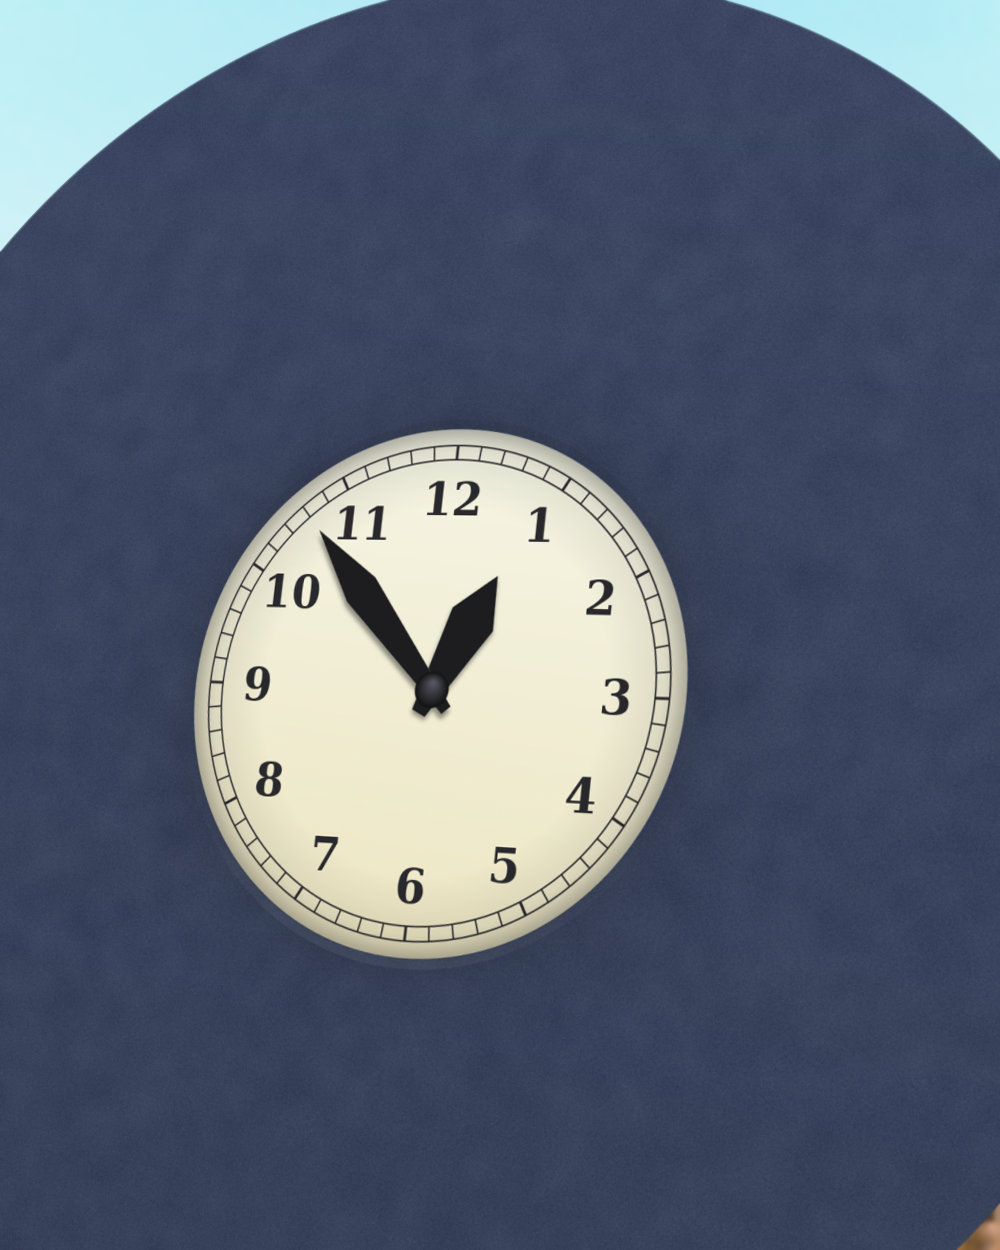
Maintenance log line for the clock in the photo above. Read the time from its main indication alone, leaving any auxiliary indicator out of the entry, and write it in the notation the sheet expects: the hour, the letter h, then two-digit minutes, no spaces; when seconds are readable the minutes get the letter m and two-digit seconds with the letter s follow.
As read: 12h53
